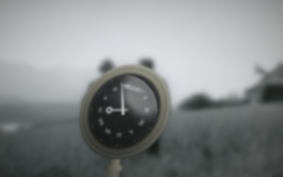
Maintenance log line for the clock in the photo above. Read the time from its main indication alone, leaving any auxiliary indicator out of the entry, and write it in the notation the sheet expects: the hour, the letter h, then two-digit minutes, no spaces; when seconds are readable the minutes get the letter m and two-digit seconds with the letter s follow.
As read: 8h58
